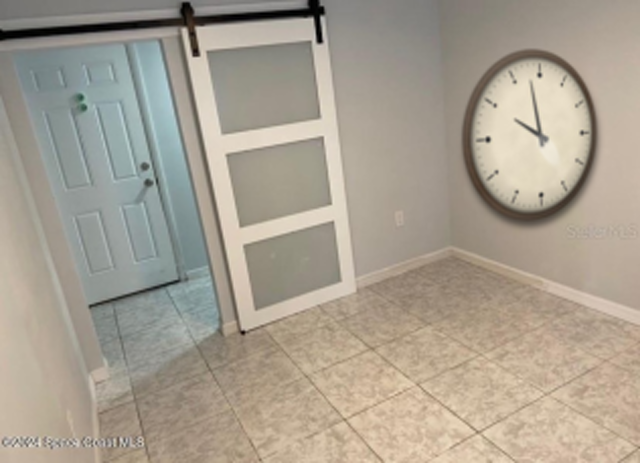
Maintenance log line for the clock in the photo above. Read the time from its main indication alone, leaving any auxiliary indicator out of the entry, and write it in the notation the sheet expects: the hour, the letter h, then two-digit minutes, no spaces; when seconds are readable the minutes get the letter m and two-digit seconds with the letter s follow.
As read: 9h58
